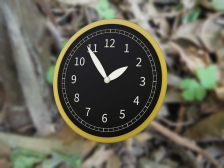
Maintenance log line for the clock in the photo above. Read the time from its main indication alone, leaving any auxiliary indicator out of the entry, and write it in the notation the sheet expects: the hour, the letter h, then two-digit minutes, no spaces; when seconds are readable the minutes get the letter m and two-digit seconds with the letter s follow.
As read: 1h54
